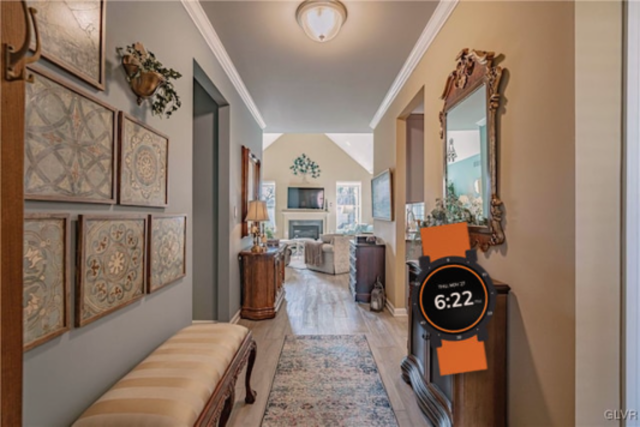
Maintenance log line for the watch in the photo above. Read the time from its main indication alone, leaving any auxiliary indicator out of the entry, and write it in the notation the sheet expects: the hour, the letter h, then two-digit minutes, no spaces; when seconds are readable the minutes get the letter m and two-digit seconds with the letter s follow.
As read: 6h22
